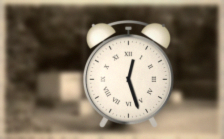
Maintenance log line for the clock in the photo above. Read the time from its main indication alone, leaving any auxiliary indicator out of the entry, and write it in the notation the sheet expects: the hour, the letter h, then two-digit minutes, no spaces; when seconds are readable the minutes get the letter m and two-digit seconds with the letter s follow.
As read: 12h27
